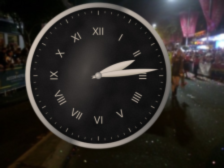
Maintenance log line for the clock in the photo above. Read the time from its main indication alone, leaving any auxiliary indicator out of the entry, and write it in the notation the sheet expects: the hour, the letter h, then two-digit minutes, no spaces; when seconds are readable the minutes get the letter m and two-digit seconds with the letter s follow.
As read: 2h14
